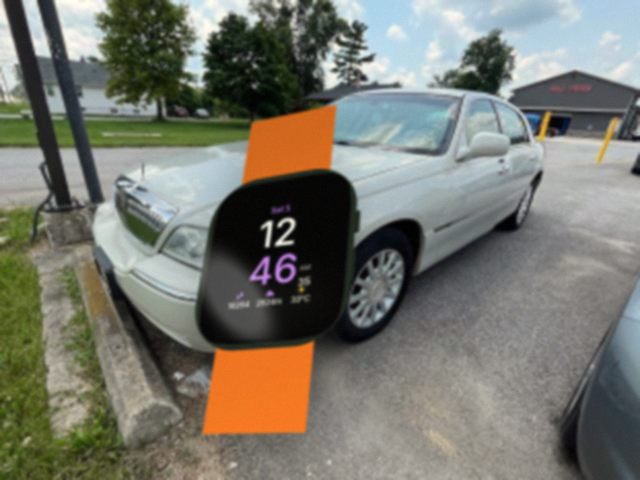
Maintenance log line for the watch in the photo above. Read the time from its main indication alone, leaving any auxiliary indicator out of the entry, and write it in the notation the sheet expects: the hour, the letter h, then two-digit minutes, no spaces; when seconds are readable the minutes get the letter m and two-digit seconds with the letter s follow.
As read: 12h46
